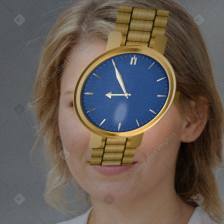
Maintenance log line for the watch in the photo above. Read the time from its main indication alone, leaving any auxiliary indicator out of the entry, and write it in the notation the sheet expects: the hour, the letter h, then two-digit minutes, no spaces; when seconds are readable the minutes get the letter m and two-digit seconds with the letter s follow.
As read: 8h55
